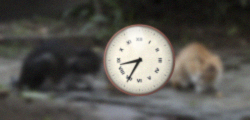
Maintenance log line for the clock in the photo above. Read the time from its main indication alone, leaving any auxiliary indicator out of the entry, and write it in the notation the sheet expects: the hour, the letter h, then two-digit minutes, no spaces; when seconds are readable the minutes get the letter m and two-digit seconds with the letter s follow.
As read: 8h35
